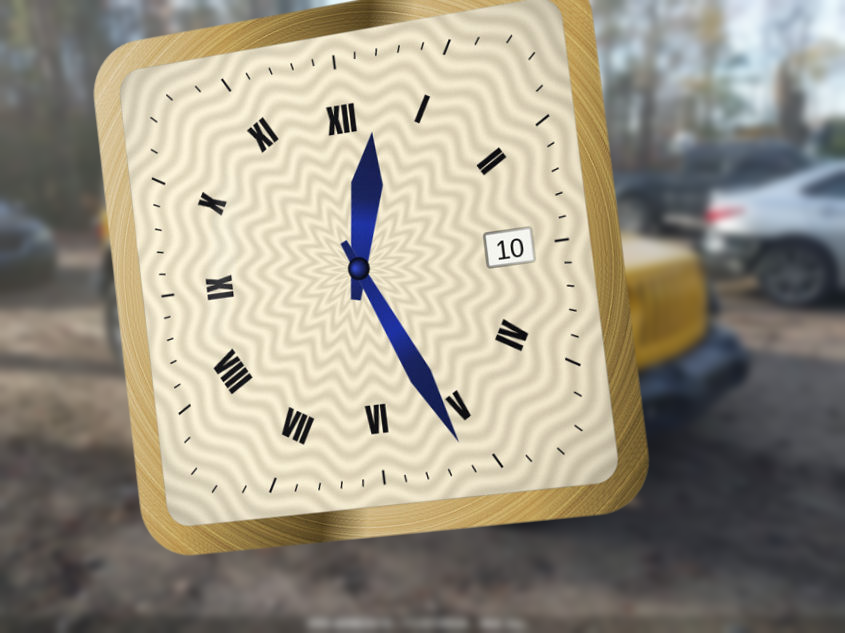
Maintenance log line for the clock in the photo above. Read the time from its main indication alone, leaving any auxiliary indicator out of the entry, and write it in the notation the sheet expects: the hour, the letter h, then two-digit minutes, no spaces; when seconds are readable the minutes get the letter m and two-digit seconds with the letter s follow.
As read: 12h26
